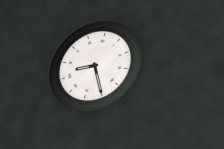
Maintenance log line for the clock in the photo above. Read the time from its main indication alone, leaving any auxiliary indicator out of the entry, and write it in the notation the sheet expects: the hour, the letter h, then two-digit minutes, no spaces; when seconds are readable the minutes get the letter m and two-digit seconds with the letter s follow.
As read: 8h25
